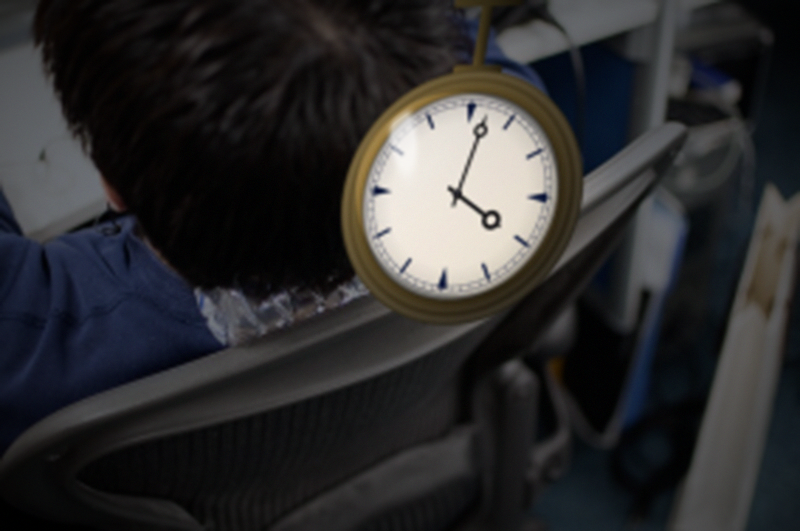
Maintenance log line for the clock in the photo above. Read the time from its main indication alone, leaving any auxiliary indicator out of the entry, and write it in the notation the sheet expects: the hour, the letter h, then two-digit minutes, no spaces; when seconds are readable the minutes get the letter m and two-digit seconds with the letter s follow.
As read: 4h02
